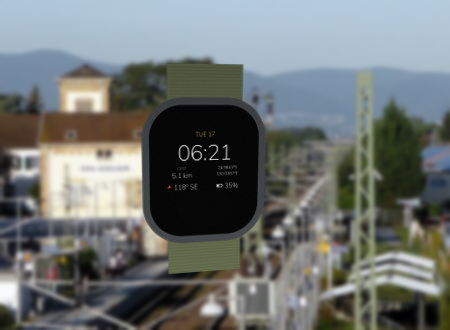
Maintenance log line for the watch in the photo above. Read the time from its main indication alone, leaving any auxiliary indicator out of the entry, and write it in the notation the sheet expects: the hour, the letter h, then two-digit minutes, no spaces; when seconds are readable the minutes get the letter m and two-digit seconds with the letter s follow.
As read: 6h21
